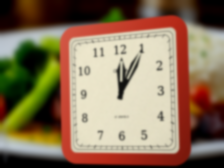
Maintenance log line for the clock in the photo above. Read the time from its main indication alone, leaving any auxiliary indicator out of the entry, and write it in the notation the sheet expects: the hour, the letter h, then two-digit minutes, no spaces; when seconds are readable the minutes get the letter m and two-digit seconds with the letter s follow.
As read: 12h05
